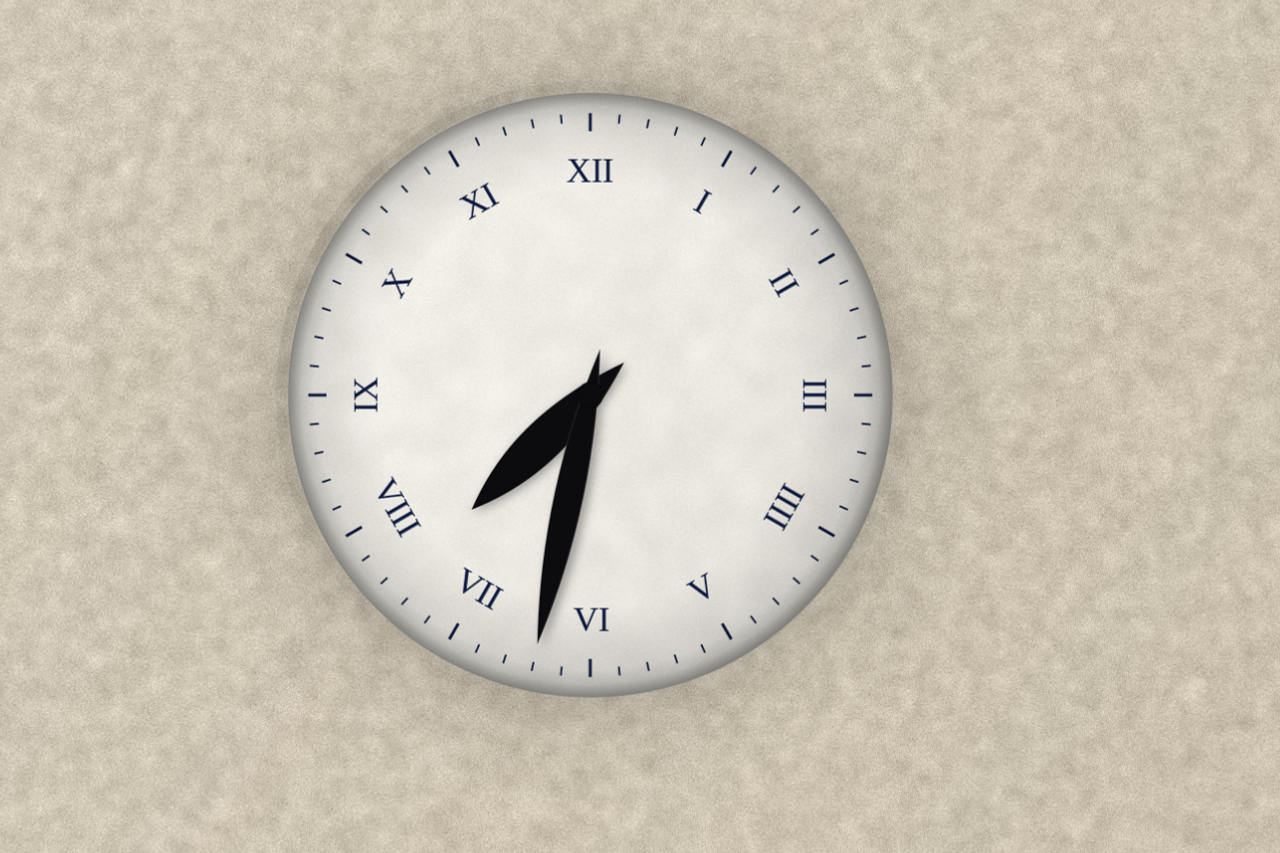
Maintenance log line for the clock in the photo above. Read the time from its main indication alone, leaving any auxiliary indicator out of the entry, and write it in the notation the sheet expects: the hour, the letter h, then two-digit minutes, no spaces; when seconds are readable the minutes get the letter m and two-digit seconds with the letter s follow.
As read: 7h32
